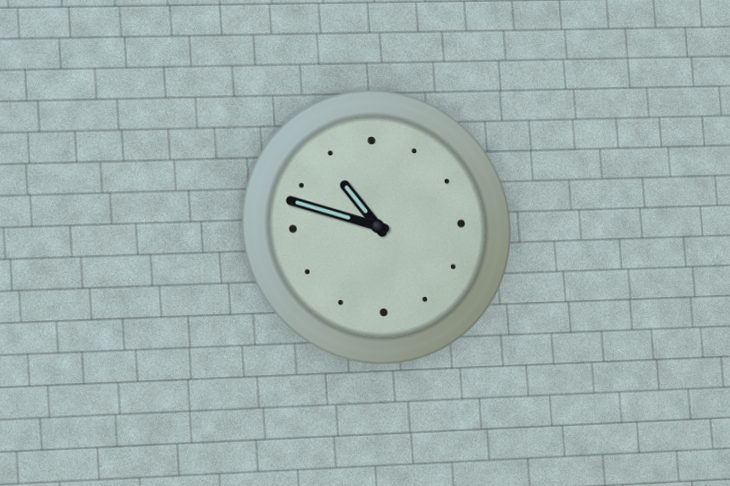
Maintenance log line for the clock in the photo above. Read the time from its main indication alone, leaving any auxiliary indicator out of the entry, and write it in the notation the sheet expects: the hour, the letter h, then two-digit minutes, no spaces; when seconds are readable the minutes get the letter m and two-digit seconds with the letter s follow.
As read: 10h48
